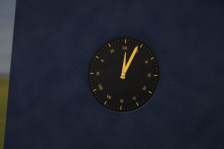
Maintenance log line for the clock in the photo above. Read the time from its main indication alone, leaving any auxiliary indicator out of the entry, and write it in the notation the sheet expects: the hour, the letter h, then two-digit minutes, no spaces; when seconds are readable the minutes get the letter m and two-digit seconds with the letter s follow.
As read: 12h04
